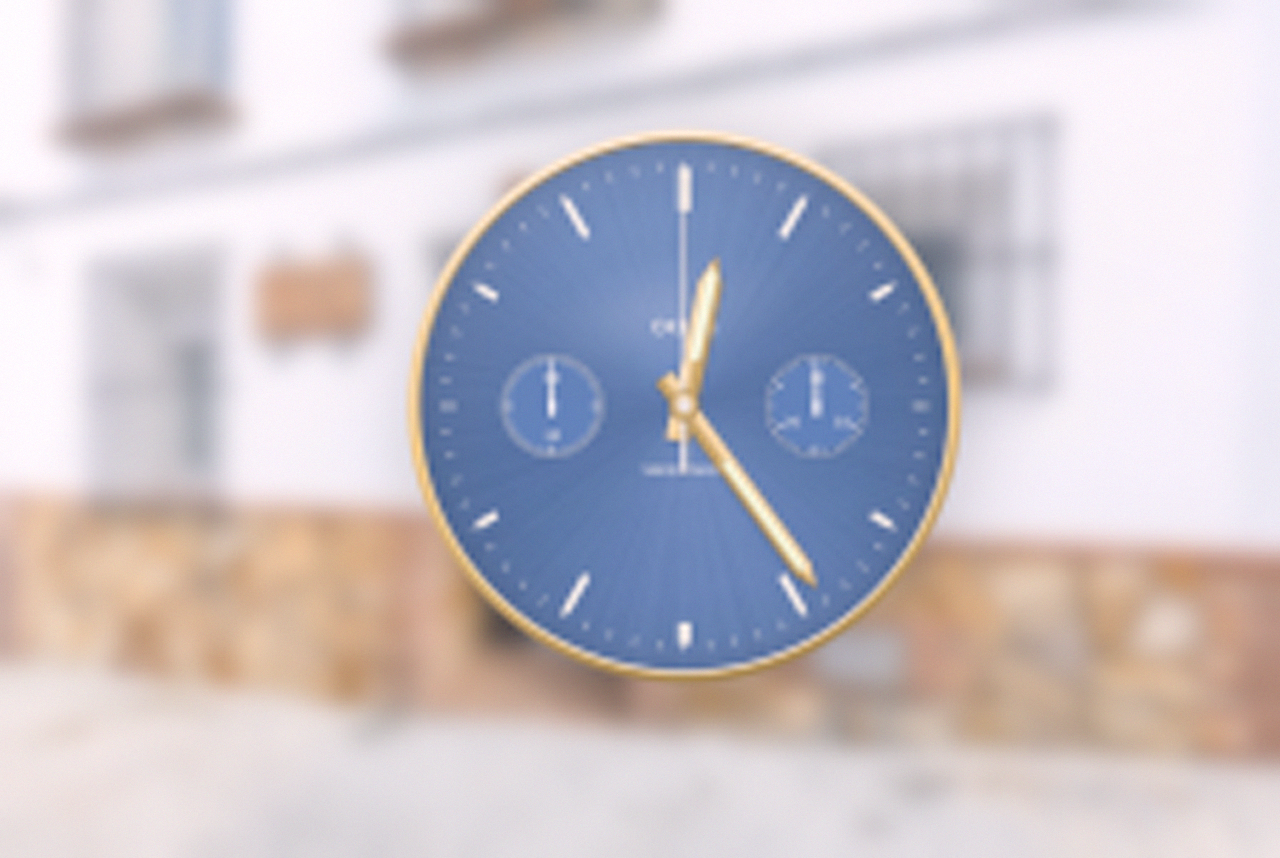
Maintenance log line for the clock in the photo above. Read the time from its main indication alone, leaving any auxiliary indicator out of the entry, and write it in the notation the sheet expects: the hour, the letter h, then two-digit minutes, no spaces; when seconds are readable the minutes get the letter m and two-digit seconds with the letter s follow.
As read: 12h24
